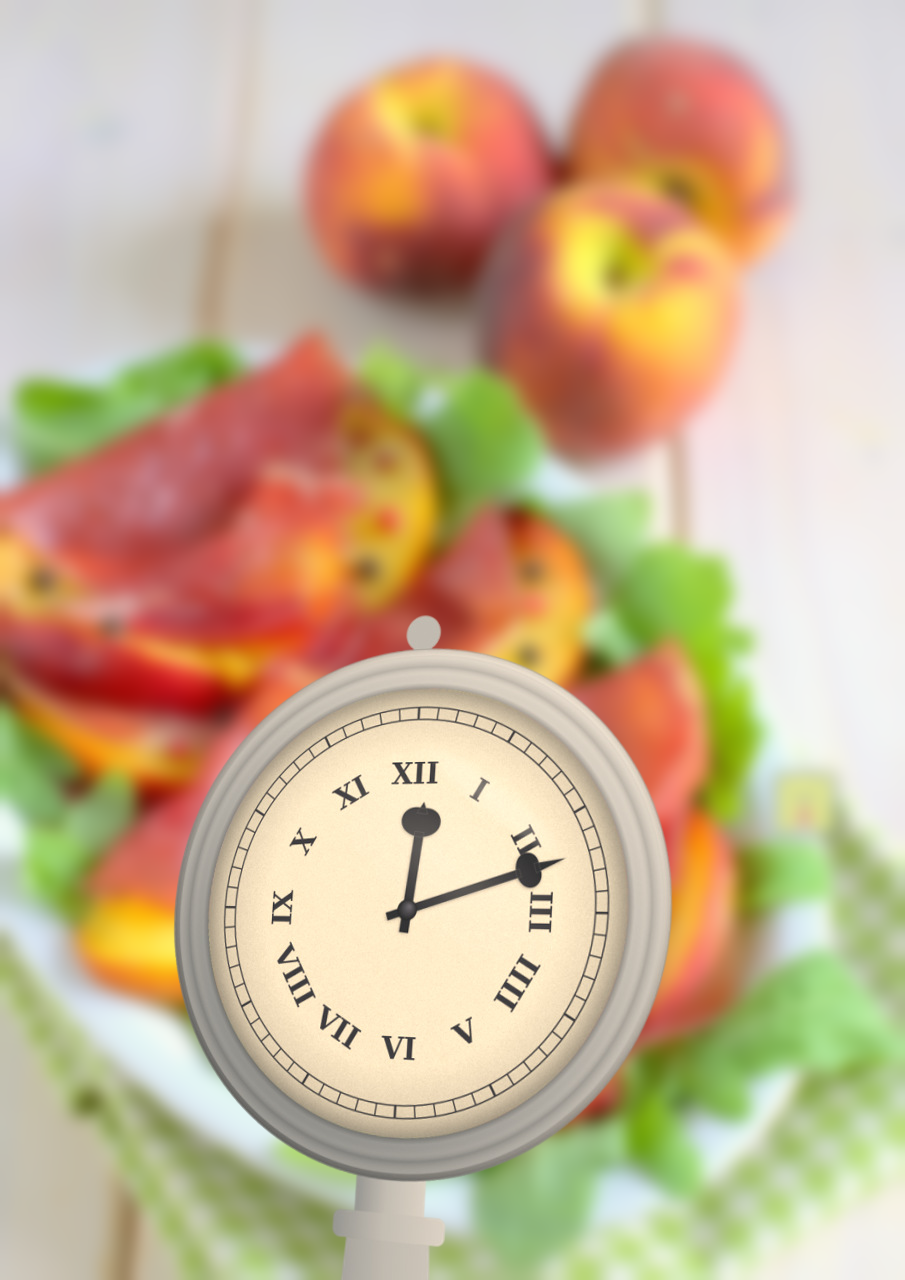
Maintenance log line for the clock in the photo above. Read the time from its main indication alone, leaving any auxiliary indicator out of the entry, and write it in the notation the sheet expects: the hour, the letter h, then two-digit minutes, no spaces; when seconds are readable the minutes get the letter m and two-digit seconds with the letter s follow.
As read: 12h12
